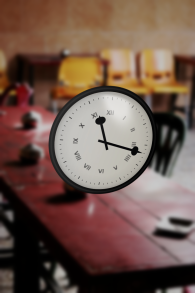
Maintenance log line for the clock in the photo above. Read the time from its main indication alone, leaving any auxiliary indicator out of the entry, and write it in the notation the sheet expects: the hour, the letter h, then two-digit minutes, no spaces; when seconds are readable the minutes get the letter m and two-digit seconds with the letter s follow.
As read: 11h17
